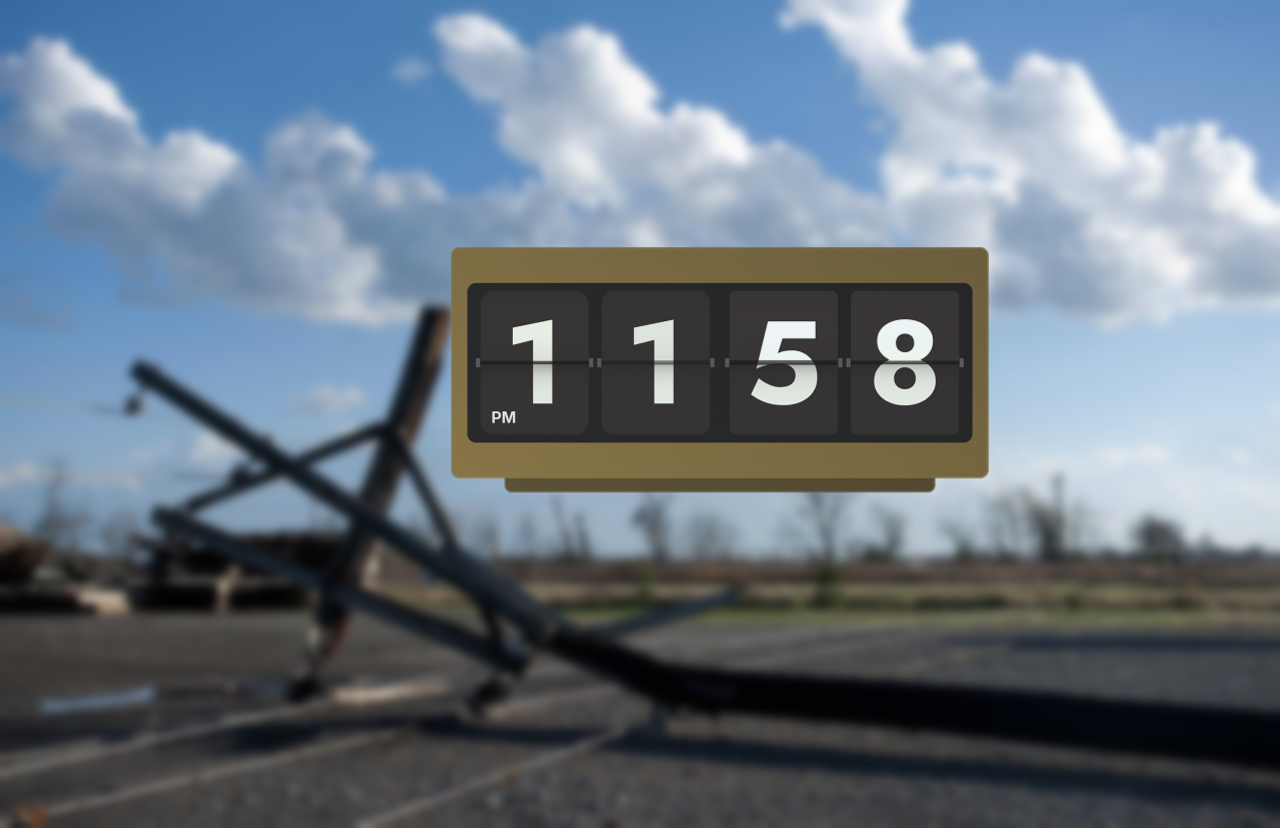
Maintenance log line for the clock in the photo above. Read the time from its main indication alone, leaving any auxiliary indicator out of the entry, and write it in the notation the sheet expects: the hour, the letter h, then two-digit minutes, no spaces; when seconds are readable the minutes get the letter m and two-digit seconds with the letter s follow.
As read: 11h58
